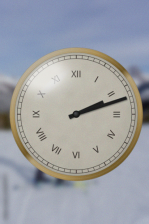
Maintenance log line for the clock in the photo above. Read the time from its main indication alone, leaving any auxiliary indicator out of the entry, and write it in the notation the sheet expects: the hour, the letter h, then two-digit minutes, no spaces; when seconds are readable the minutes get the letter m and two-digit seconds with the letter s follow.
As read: 2h12
